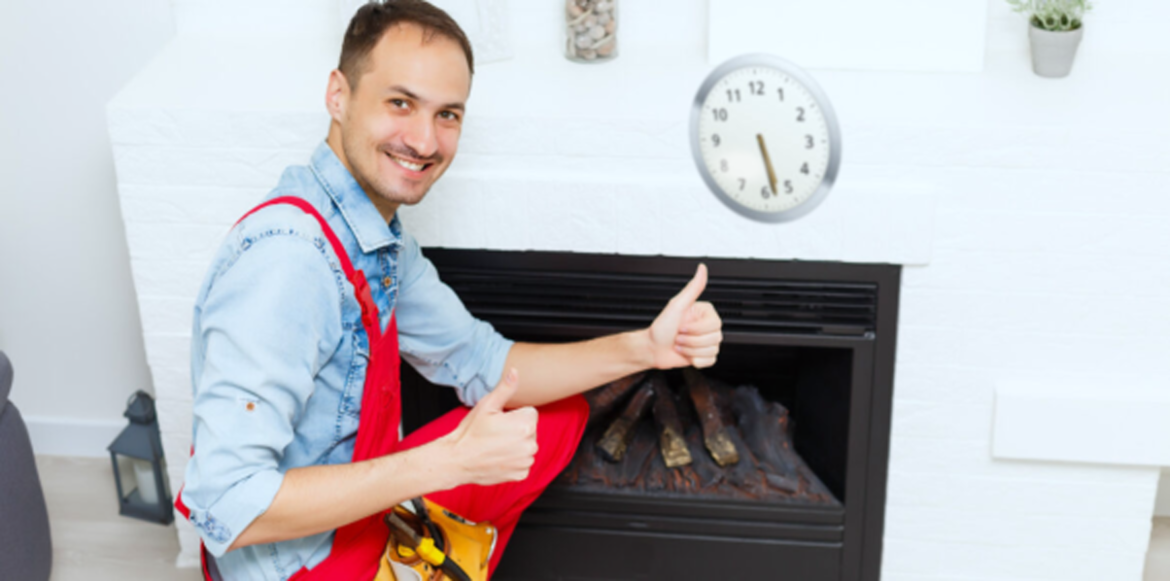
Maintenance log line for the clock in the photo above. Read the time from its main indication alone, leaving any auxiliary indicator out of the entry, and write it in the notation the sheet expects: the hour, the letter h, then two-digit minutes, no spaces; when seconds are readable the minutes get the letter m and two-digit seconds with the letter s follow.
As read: 5h28
